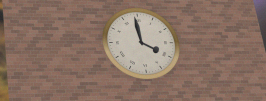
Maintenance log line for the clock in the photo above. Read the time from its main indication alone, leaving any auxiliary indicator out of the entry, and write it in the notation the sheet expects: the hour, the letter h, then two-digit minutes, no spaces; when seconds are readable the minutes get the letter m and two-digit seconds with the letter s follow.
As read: 3h59
